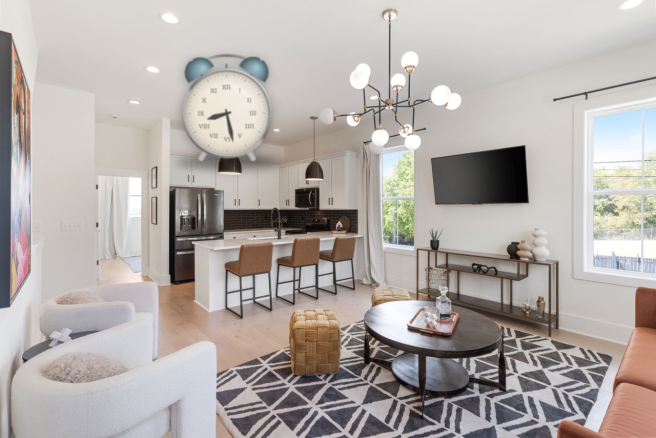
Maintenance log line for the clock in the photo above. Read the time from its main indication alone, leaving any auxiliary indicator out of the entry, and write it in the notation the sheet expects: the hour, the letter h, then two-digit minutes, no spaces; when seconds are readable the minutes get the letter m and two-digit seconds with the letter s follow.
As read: 8h28
